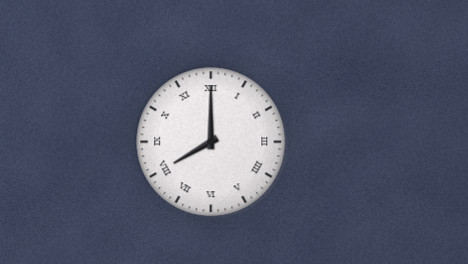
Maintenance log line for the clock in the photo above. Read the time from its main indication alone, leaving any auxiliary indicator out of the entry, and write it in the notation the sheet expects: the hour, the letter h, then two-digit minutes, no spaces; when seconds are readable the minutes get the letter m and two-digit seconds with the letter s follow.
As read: 8h00
